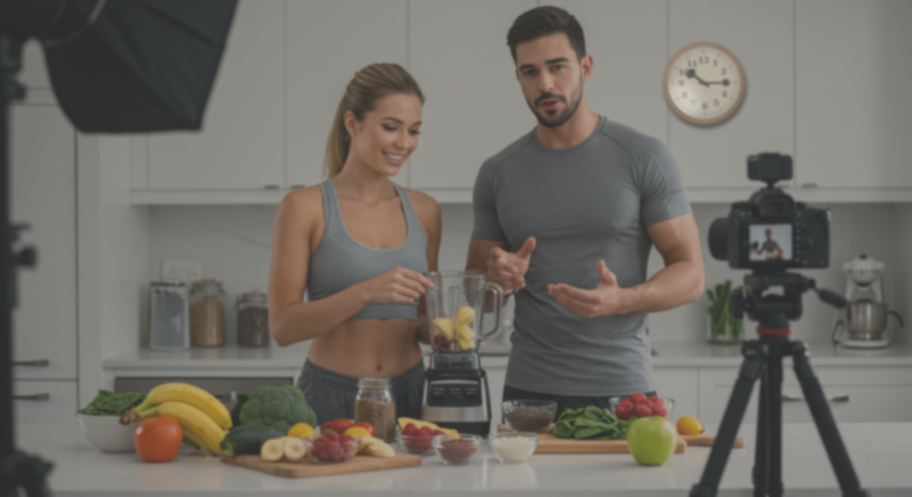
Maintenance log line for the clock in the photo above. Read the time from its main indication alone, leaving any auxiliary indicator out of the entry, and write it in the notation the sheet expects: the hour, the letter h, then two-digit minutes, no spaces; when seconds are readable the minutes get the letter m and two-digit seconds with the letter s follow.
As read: 10h15
